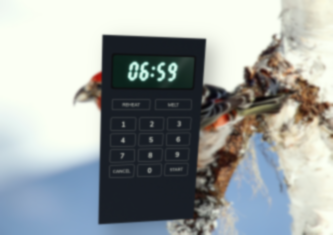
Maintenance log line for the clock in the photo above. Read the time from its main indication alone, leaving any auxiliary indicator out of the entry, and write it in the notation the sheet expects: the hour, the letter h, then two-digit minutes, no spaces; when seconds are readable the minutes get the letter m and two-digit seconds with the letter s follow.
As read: 6h59
